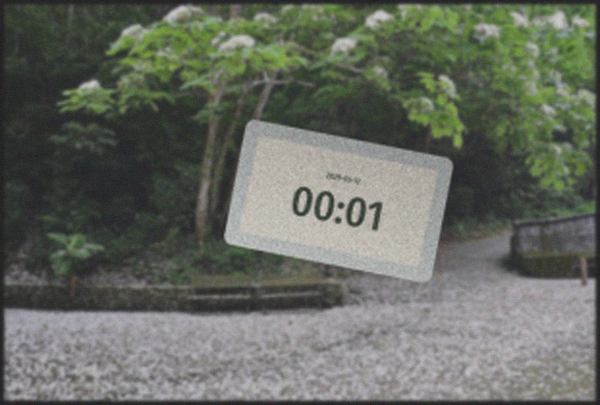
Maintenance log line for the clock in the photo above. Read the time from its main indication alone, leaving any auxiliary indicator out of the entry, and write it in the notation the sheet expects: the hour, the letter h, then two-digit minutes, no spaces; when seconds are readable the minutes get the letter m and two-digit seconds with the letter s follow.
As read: 0h01
